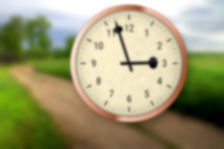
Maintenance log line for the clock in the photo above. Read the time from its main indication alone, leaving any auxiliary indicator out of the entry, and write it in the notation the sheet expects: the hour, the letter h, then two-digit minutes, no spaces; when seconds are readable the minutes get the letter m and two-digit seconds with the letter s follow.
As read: 2h57
